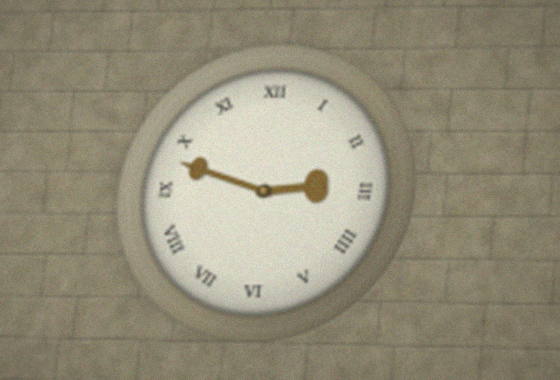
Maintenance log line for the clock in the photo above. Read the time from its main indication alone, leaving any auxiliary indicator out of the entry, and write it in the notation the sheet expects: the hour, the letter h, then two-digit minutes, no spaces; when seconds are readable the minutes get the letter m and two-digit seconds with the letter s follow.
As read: 2h48
